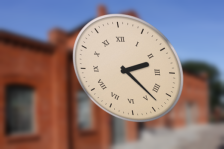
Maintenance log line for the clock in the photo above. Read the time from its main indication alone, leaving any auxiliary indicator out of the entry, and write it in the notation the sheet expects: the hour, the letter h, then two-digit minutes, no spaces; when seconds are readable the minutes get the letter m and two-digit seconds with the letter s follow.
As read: 2h23
